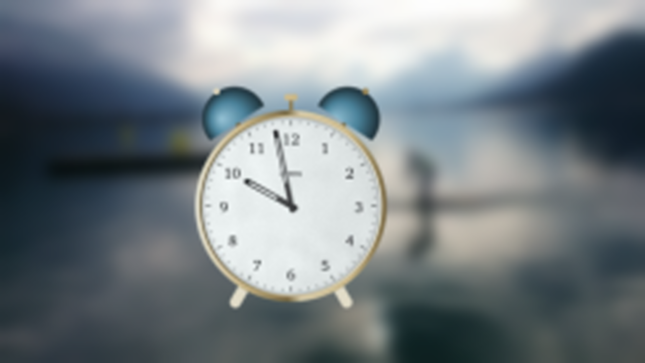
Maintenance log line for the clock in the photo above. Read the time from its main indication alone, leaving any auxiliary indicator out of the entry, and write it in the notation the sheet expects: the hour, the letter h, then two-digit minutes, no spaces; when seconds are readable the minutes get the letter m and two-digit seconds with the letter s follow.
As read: 9h58
